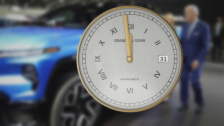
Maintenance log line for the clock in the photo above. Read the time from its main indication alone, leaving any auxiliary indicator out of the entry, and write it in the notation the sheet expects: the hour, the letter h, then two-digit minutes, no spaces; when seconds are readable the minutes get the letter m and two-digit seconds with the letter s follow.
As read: 11h59
